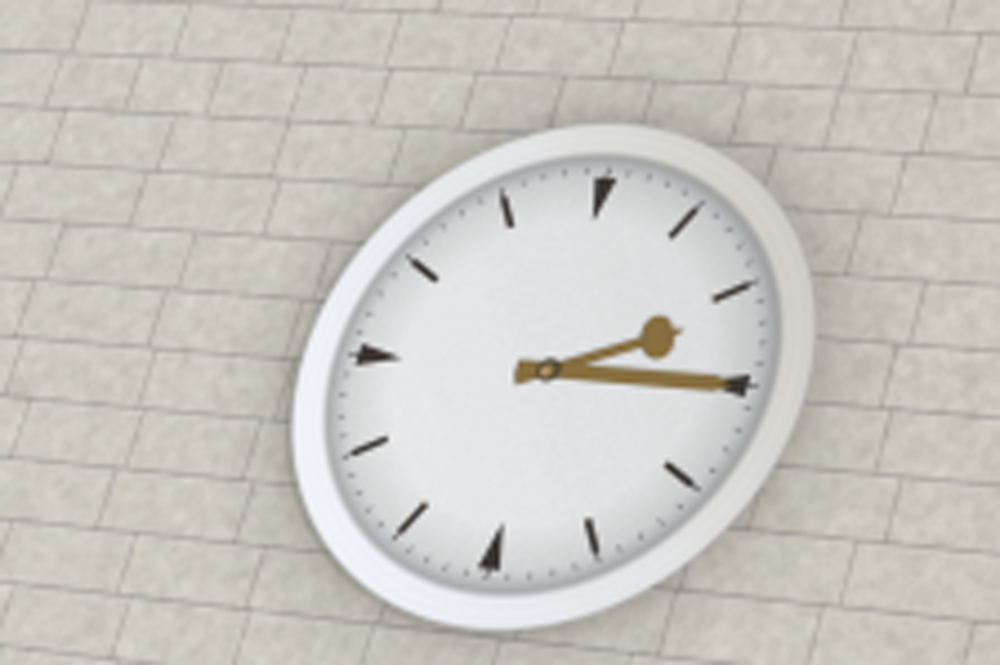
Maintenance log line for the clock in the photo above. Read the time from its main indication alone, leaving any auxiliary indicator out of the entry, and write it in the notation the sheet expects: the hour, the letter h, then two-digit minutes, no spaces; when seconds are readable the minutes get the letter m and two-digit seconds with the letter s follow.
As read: 2h15
